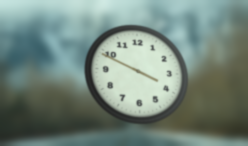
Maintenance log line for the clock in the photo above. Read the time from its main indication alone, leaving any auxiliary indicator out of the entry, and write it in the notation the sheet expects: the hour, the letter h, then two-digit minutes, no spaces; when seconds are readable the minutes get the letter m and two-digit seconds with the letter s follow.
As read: 3h49
